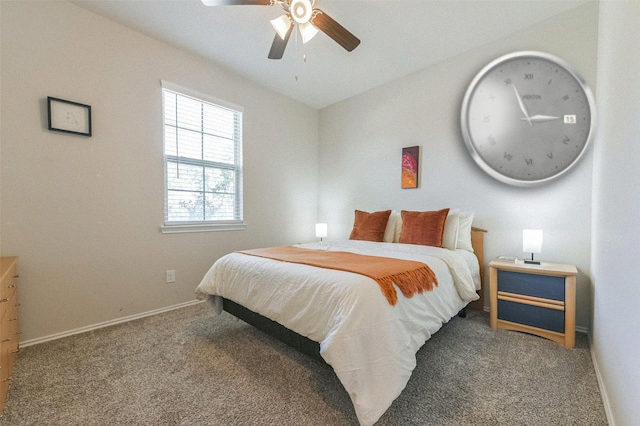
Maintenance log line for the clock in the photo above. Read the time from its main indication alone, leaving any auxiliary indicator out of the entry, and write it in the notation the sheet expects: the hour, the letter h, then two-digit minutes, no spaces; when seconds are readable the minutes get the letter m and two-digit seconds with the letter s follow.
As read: 2h56
